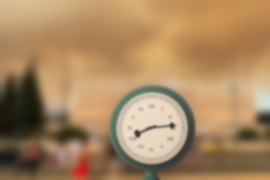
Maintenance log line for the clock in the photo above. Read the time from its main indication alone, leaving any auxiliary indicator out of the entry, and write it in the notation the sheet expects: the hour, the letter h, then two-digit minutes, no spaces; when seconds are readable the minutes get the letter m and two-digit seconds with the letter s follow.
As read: 8h14
